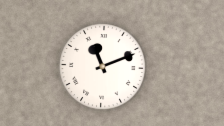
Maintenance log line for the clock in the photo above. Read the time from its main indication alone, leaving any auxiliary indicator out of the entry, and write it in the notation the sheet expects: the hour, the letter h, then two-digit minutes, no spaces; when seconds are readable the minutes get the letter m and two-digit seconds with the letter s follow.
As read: 11h11
